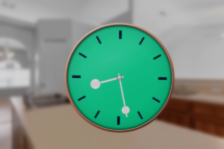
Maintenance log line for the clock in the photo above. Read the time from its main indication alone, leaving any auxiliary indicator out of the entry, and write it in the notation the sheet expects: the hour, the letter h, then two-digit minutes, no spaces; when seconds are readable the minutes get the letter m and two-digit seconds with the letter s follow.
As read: 8h28
